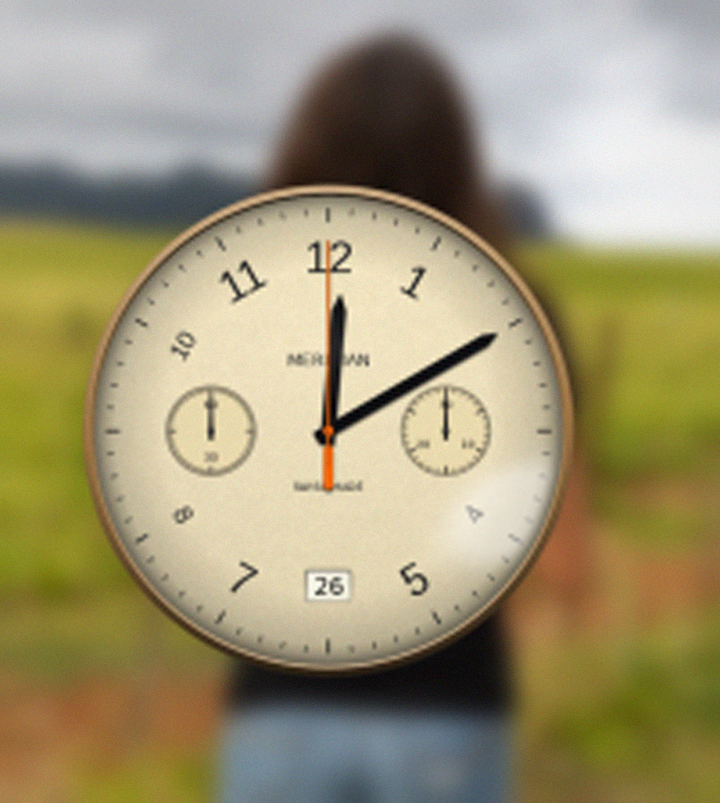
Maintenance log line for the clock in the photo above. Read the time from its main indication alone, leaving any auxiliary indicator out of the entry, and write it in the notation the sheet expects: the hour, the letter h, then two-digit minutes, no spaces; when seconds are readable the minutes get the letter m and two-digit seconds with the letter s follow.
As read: 12h10
